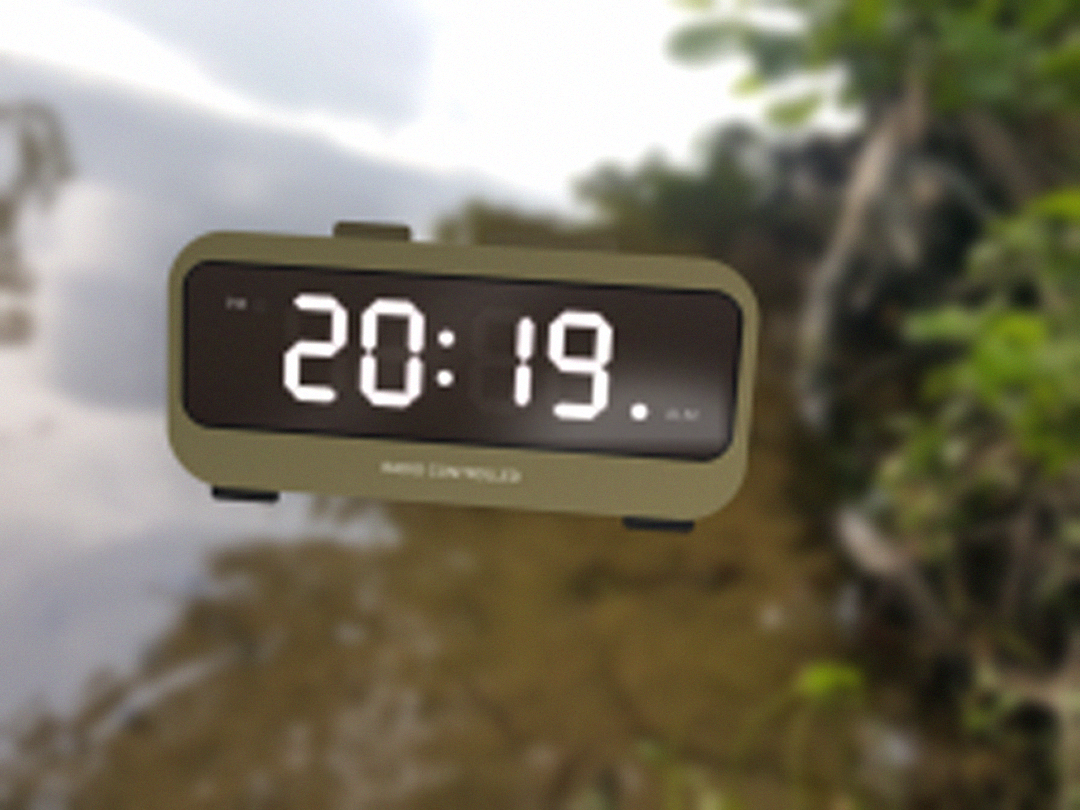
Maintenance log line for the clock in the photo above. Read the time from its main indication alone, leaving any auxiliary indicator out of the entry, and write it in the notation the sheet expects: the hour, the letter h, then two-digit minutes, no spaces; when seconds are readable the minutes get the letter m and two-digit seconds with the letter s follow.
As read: 20h19
